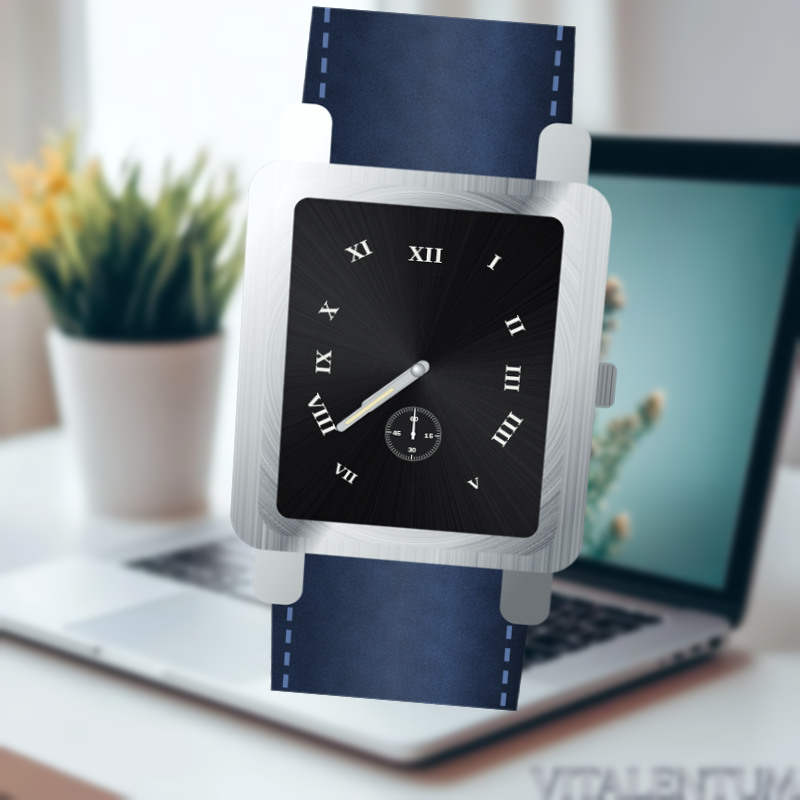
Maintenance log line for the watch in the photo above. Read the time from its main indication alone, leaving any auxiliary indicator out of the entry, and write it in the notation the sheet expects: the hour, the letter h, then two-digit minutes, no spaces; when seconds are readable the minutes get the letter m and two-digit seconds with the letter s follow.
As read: 7h38
